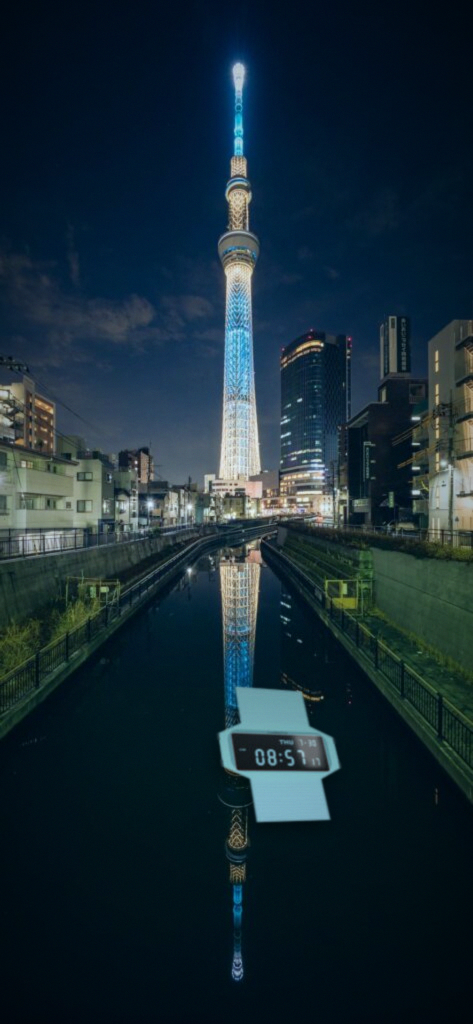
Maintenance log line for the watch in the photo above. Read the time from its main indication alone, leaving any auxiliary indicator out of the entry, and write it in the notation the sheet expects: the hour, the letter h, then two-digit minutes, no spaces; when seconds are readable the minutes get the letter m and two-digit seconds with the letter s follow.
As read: 8h57
